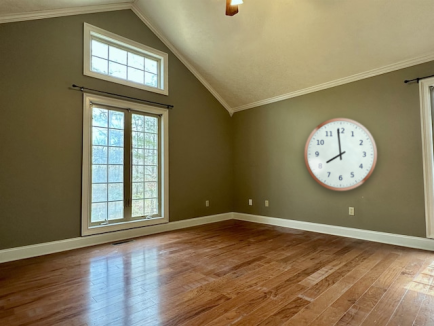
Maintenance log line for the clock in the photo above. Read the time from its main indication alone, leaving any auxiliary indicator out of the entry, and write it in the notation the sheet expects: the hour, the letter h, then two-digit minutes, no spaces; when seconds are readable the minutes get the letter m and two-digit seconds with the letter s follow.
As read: 7h59
